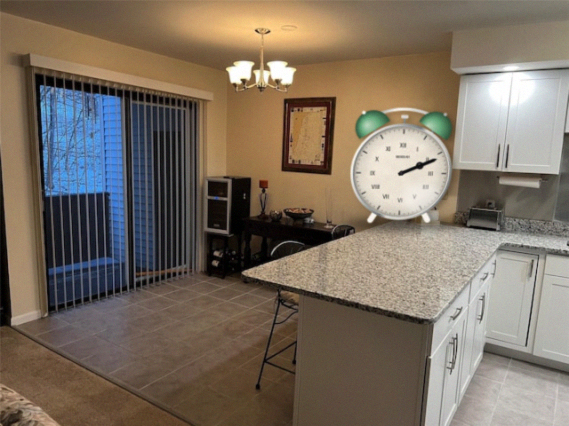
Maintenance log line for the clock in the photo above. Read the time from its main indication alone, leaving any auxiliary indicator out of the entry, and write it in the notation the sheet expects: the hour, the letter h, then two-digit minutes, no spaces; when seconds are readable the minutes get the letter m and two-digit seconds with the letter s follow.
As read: 2h11
